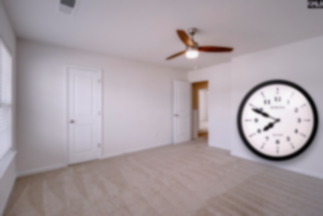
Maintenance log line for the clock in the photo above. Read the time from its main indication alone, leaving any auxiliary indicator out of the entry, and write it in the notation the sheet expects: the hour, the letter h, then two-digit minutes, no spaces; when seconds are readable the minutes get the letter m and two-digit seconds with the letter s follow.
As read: 7h49
